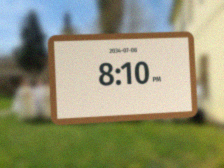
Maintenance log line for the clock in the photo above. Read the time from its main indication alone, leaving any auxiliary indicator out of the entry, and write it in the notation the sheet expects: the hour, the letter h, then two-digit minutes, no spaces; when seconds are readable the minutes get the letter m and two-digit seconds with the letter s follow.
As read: 8h10
